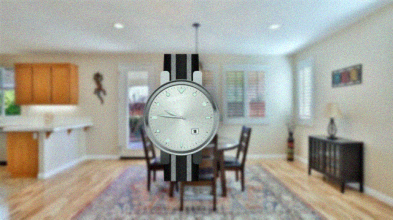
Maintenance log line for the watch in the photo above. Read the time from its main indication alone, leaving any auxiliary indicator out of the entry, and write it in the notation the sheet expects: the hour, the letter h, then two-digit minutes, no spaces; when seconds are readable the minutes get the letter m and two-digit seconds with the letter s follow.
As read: 9h46
